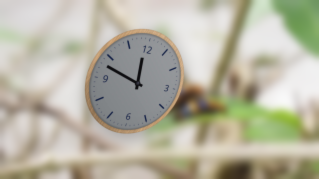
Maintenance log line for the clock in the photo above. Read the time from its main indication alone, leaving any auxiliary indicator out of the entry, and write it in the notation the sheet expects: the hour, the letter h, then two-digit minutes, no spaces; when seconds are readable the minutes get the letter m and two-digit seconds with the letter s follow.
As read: 11h48
